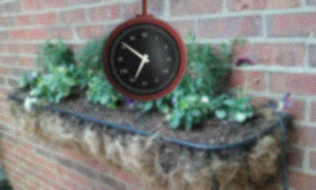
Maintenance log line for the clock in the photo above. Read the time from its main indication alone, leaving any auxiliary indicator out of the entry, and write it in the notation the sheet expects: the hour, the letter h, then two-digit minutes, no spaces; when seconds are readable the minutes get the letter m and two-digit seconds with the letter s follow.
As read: 6h51
